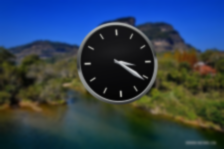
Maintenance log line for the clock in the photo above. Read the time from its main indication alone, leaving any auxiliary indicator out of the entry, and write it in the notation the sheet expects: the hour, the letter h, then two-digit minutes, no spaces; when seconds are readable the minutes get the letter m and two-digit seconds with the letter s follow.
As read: 3h21
